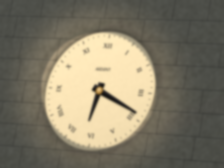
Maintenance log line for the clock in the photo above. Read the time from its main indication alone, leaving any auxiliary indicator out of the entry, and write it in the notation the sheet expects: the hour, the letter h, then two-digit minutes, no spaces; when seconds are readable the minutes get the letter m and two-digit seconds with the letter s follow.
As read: 6h19
